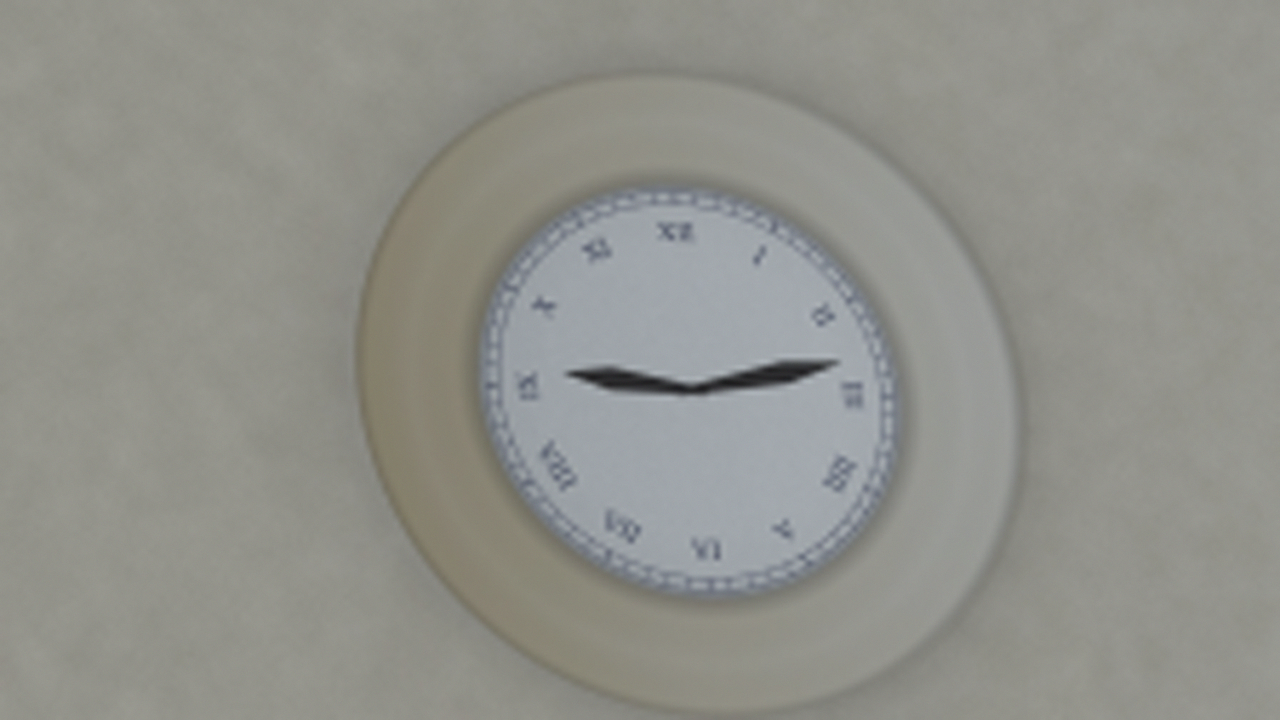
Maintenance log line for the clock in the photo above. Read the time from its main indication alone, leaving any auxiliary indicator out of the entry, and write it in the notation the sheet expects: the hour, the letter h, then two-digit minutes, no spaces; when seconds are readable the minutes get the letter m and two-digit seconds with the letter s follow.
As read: 9h13
